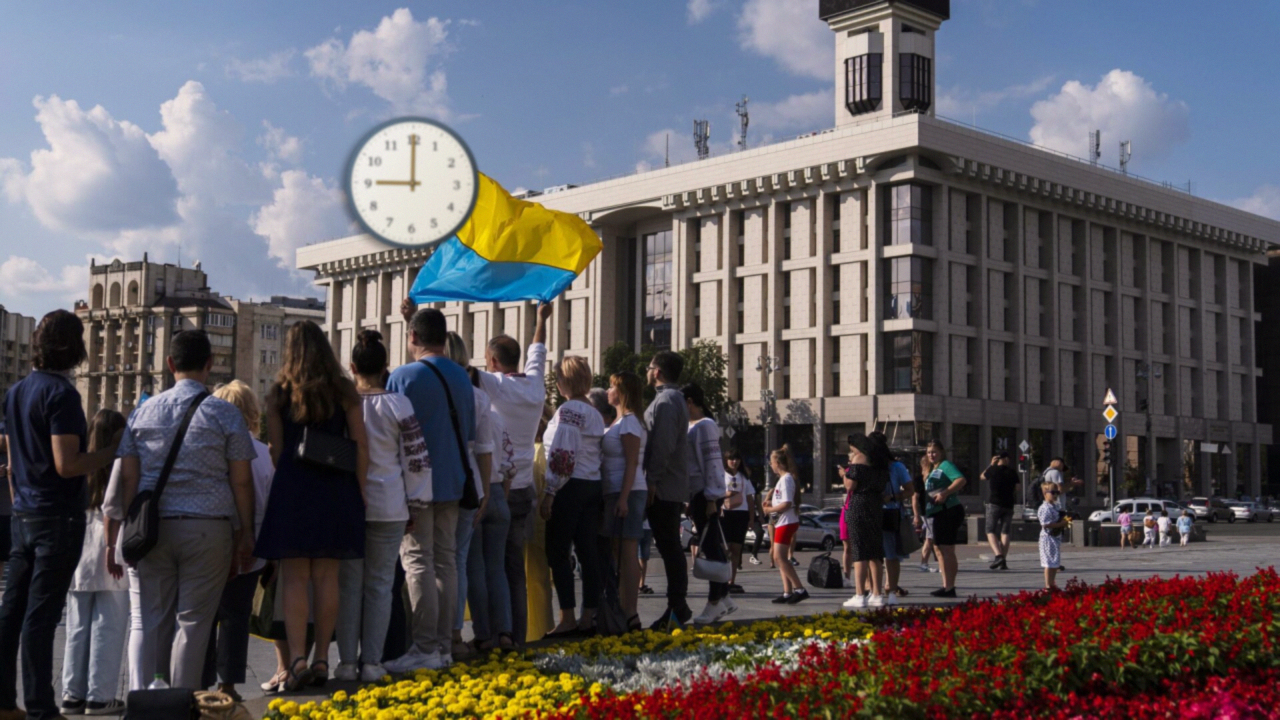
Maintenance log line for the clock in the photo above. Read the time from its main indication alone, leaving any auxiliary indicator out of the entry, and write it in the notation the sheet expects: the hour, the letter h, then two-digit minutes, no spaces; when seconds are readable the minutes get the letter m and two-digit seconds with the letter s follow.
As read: 9h00
